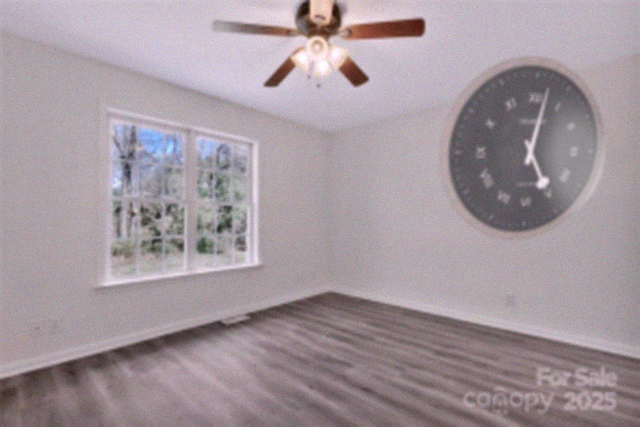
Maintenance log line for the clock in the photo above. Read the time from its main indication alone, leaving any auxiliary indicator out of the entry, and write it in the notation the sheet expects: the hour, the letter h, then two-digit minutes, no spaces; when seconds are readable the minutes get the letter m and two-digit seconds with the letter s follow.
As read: 5h02
